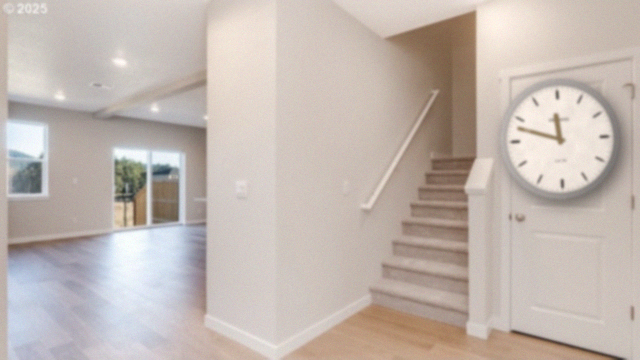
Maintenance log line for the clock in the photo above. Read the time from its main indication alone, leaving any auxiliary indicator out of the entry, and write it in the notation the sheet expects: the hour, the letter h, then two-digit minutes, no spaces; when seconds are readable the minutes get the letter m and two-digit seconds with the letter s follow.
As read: 11h48
